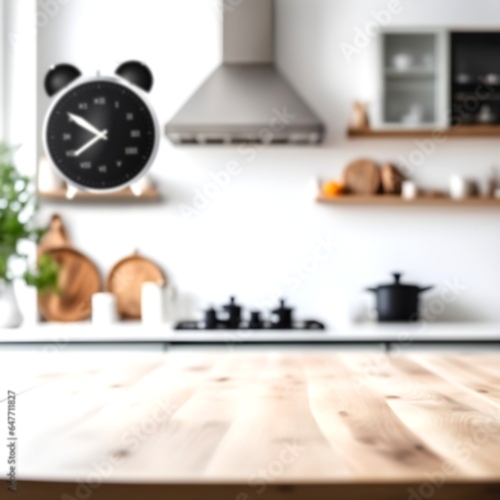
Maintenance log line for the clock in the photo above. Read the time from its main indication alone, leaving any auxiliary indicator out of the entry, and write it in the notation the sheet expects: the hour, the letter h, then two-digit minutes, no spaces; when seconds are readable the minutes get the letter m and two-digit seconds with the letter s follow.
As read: 7h51
